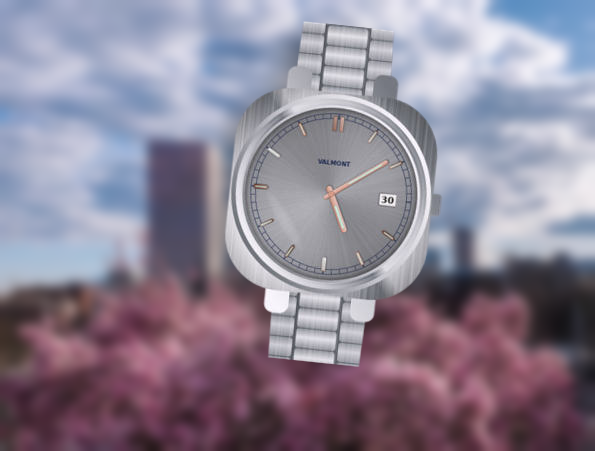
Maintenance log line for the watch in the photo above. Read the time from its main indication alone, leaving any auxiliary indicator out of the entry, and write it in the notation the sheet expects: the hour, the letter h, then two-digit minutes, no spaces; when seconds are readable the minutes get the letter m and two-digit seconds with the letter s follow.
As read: 5h09
